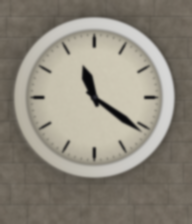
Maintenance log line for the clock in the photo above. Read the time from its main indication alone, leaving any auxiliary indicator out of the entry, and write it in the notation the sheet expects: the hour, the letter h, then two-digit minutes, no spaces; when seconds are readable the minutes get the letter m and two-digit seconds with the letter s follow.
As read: 11h21
